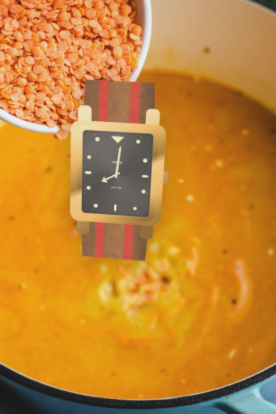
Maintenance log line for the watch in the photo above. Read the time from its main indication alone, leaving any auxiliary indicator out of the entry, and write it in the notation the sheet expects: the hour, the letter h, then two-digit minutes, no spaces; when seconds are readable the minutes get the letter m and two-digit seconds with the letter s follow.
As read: 8h01
